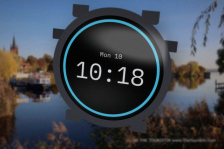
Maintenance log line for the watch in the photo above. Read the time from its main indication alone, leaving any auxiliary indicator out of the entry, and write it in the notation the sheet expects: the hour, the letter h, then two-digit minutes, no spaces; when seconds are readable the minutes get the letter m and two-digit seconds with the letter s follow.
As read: 10h18
